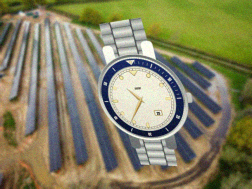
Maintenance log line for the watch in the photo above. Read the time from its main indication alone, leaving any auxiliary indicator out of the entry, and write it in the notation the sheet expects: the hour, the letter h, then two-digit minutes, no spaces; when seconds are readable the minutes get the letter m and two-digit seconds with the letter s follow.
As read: 10h36
